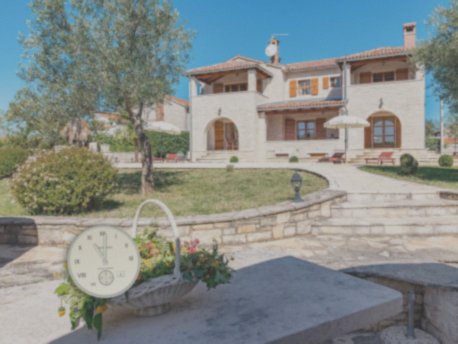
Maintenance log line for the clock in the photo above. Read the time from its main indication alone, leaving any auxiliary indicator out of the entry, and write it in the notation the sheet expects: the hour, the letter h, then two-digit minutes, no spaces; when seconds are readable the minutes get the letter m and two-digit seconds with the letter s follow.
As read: 11h01
